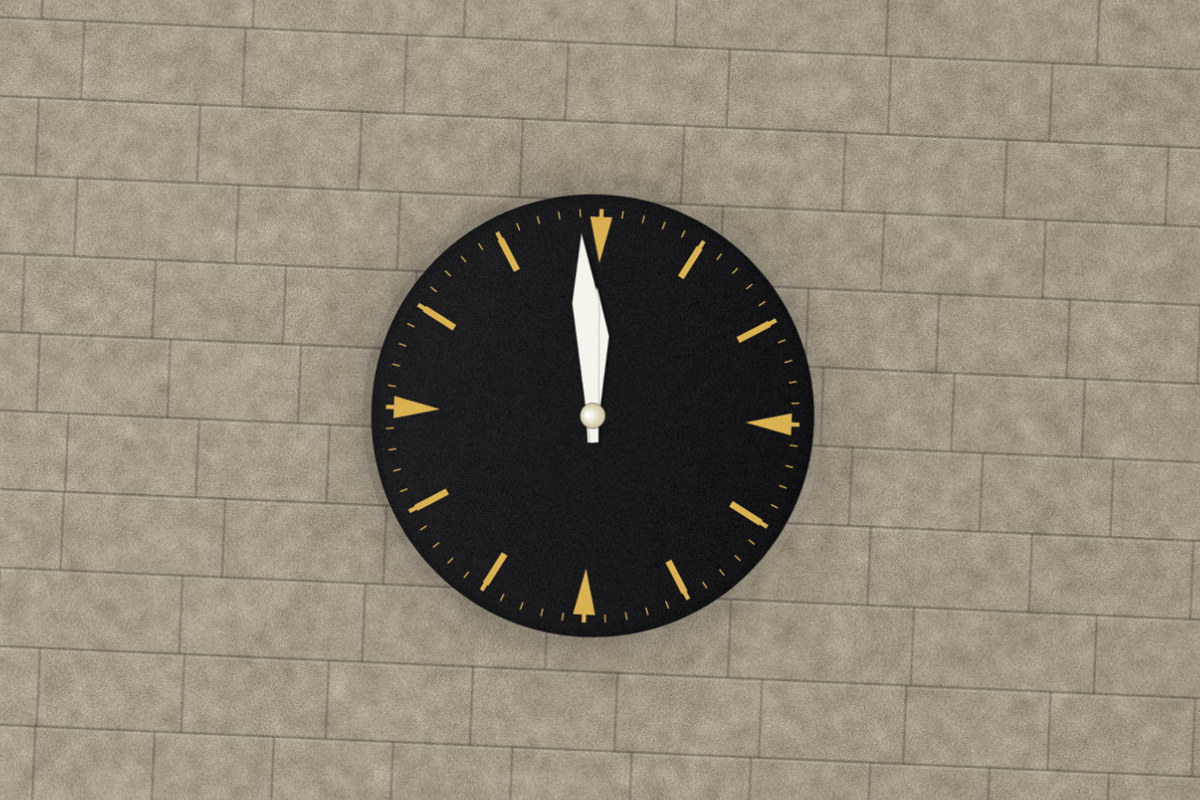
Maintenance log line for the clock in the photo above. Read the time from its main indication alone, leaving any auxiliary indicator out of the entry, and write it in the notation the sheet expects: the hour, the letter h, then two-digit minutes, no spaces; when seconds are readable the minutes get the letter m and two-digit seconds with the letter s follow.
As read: 11h59
